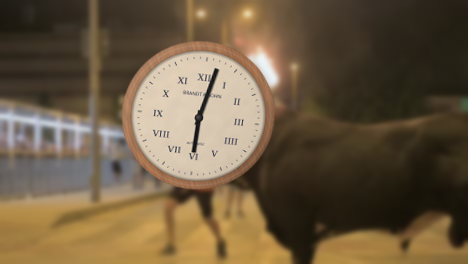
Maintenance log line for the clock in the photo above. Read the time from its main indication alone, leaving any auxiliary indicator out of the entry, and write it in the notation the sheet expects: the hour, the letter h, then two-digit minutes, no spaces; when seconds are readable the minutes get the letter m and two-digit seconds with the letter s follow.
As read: 6h02
